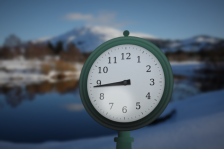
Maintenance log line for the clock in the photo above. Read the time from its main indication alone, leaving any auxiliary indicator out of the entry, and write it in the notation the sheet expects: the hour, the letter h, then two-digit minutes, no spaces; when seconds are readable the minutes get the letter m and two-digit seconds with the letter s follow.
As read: 8h44
